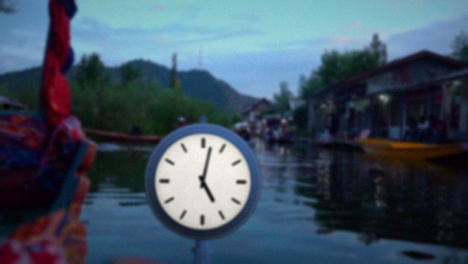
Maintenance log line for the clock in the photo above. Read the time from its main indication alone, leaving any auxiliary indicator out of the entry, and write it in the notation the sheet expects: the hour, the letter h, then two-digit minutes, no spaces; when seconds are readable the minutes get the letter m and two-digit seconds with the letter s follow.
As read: 5h02
